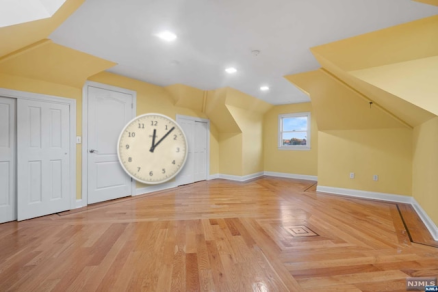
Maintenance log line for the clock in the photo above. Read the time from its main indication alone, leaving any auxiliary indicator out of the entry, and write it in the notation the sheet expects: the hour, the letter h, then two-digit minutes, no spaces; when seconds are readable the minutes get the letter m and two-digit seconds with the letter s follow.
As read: 12h07
